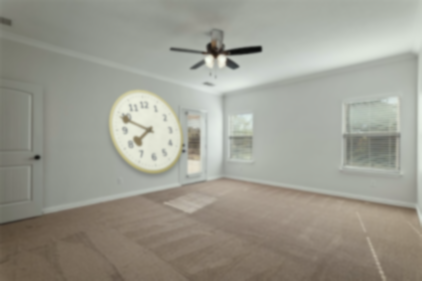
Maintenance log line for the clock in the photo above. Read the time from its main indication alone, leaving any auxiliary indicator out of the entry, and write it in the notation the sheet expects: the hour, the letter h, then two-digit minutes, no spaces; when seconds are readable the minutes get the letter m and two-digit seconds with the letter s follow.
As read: 7h49
